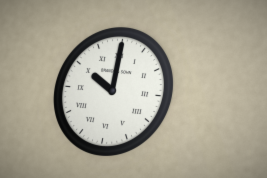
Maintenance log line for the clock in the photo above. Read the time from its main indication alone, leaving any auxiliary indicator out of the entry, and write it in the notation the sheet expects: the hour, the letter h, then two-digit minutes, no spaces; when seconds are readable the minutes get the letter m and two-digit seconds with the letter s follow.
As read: 10h00
